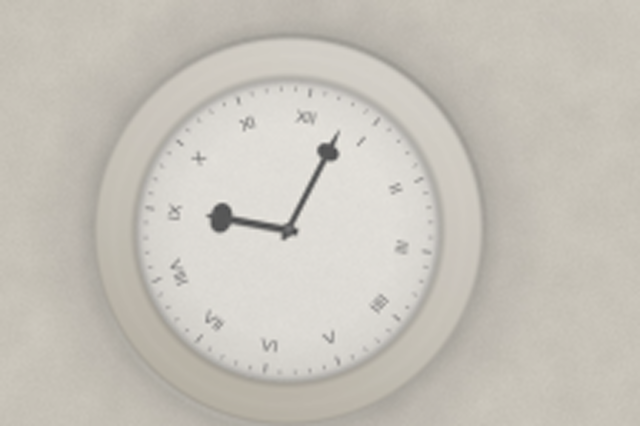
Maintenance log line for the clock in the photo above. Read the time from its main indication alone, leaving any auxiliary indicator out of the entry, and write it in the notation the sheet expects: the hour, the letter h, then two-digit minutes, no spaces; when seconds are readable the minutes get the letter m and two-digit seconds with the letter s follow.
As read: 9h03
